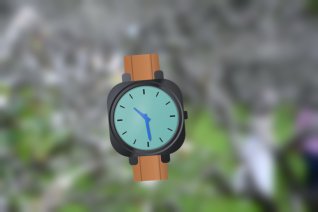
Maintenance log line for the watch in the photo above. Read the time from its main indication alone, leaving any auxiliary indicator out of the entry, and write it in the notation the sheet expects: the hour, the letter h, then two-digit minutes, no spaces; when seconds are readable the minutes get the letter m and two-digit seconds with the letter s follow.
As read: 10h29
